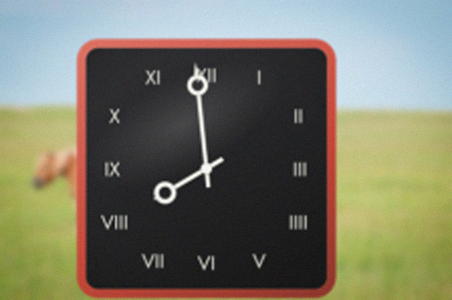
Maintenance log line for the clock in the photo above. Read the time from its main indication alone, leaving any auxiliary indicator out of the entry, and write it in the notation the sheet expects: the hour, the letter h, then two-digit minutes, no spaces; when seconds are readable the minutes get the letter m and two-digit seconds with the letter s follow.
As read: 7h59
